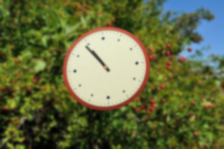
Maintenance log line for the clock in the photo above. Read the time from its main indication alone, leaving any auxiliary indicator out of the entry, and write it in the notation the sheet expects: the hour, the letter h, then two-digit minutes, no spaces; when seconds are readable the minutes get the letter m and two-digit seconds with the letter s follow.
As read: 10h54
